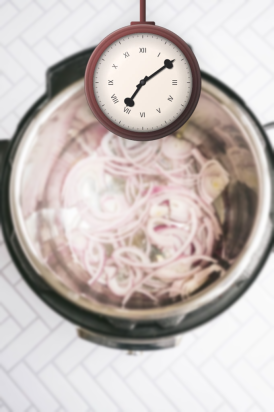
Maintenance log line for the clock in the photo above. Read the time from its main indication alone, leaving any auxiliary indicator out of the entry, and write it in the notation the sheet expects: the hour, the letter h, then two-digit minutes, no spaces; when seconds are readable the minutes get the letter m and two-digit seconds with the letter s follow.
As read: 7h09
